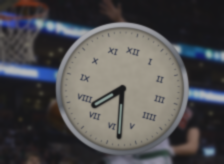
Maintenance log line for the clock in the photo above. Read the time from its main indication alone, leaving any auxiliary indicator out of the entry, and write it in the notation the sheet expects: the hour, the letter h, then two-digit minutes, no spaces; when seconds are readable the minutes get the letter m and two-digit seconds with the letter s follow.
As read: 7h28
